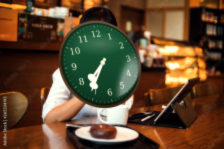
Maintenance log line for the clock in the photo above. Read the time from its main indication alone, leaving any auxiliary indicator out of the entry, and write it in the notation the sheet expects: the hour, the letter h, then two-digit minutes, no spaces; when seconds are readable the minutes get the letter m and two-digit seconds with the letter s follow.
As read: 7h36
